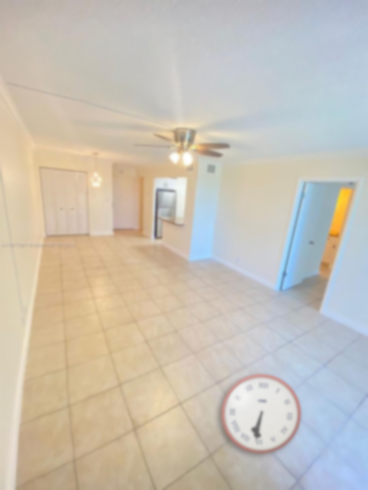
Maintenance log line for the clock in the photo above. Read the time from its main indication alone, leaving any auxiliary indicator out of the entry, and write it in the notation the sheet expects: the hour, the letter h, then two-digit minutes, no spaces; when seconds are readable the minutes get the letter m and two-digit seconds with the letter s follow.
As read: 6h31
